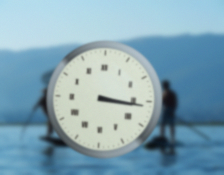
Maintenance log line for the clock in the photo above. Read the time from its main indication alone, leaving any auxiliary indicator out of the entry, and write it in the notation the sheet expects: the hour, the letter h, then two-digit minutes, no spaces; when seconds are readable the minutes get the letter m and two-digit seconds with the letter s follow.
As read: 3h16
